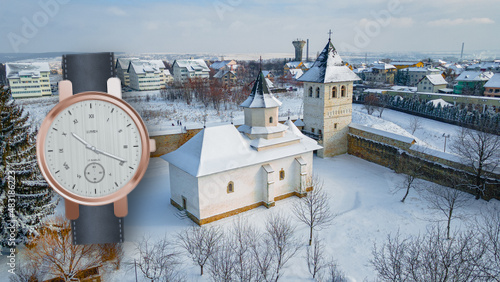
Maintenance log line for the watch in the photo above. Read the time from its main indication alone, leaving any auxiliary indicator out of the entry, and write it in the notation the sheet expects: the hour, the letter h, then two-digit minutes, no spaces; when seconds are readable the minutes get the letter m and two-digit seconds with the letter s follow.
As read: 10h19
